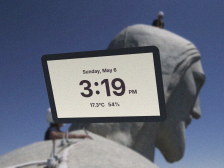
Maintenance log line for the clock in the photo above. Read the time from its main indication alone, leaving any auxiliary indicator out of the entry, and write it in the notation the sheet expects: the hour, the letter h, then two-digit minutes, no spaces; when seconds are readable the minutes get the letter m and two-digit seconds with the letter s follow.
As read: 3h19
